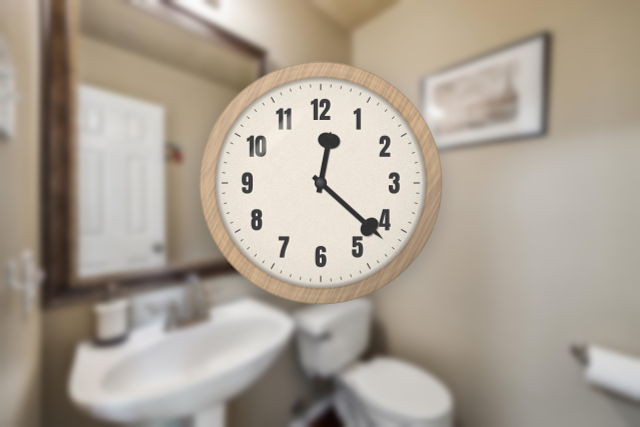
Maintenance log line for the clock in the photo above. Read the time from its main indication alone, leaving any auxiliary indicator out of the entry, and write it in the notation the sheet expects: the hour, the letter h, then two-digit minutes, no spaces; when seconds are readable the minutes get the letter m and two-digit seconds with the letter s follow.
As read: 12h22
